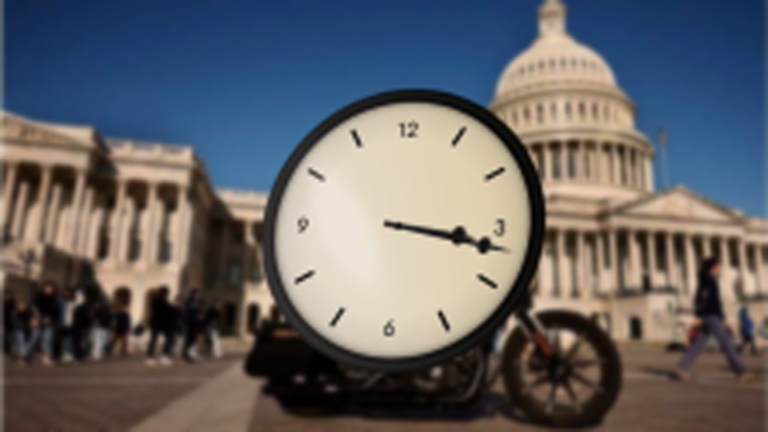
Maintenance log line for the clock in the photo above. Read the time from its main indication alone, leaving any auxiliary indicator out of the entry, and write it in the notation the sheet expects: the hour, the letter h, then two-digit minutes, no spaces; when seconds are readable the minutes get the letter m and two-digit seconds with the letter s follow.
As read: 3h17
